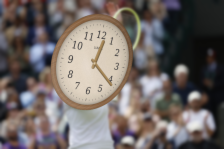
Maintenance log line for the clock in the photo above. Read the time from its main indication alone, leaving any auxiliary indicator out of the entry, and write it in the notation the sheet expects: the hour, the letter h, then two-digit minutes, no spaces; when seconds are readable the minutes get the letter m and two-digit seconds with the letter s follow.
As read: 12h21
